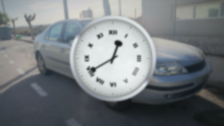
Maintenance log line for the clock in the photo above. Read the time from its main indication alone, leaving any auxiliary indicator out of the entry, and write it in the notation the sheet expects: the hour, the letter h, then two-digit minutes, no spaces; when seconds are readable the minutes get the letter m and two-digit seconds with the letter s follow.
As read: 12h40
